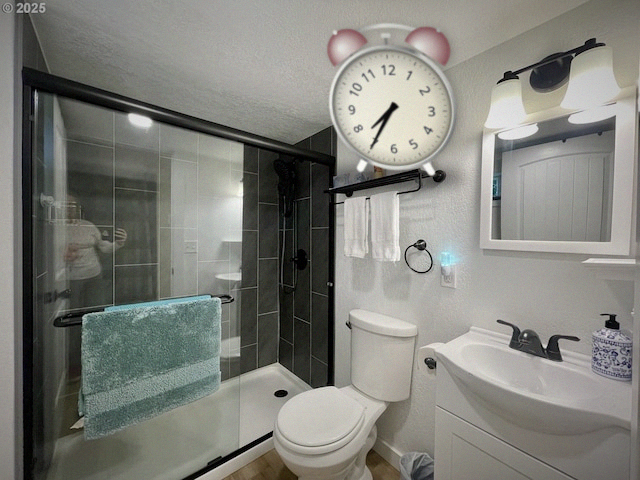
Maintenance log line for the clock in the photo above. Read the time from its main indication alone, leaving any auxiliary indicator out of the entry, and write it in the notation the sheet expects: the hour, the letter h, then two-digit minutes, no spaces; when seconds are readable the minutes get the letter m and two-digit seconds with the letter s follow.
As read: 7h35
